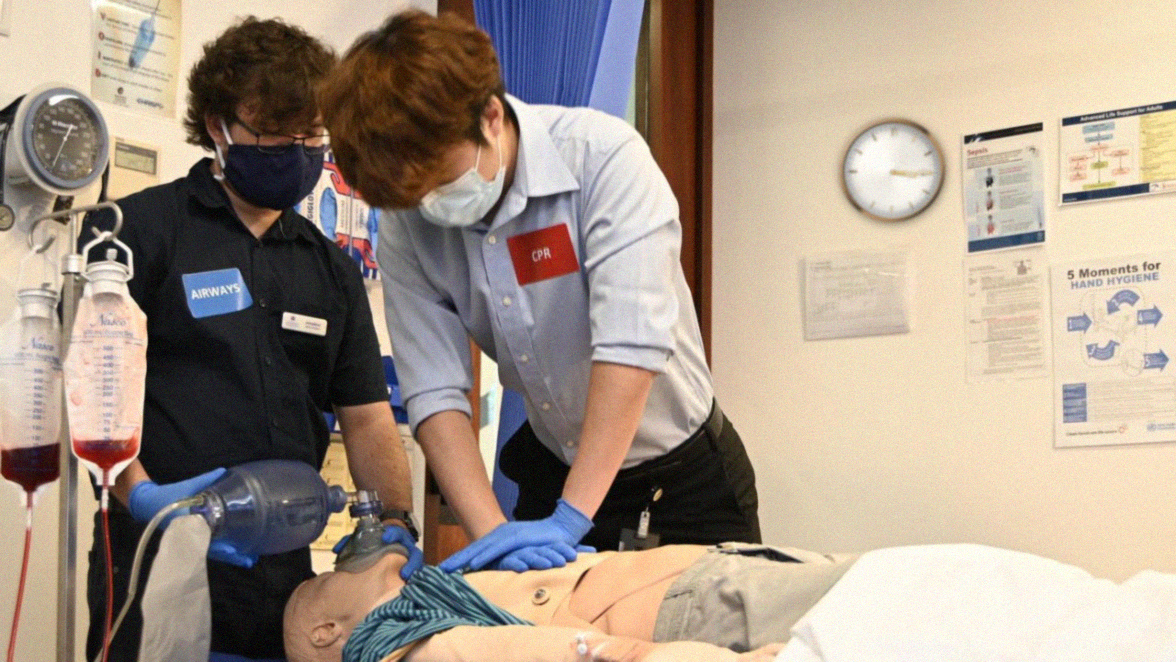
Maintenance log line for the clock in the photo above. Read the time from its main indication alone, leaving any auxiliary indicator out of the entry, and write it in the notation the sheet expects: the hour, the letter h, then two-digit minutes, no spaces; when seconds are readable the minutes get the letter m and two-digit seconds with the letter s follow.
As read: 3h15
